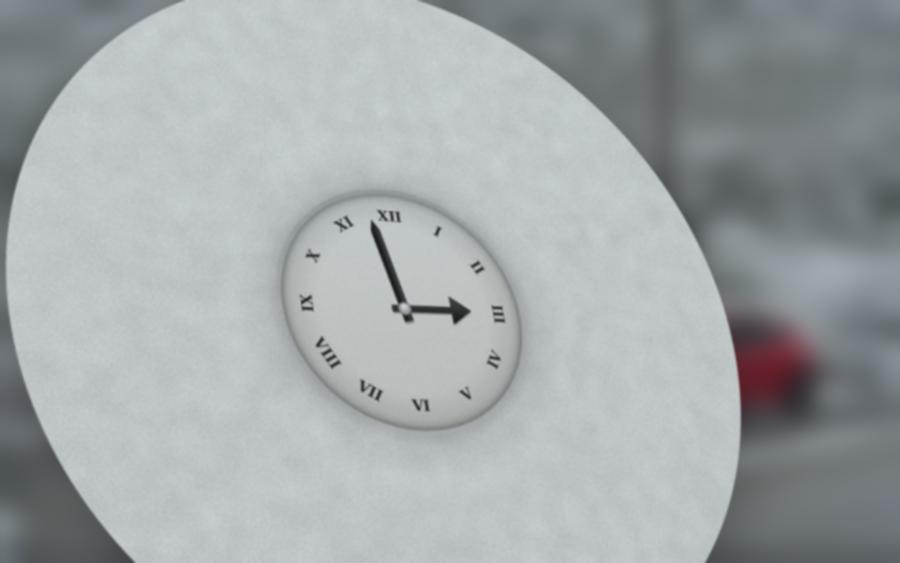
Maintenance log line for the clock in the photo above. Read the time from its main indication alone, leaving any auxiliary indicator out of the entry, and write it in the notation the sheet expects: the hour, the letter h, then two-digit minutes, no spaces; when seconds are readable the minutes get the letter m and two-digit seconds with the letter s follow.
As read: 2h58
